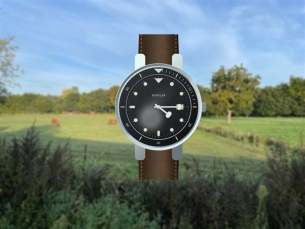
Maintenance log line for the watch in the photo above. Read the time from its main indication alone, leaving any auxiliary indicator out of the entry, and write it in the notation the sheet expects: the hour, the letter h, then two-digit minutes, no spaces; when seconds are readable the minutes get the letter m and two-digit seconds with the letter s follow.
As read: 4h15
